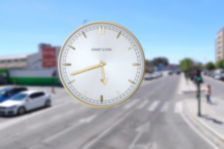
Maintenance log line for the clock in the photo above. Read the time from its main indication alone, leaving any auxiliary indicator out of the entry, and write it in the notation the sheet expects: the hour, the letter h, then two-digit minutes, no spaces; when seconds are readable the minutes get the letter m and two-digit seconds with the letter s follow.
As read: 5h42
